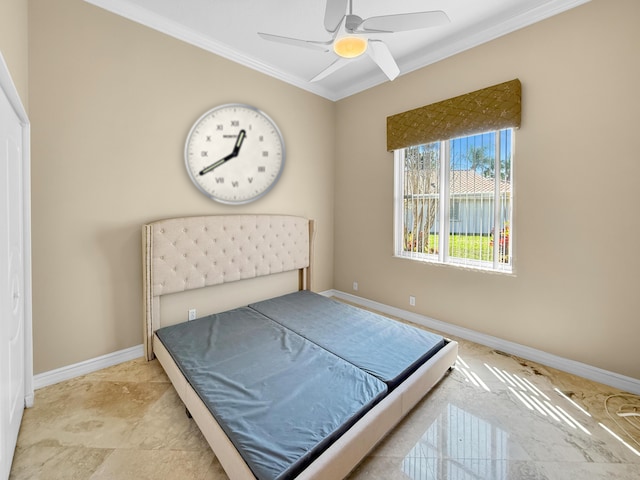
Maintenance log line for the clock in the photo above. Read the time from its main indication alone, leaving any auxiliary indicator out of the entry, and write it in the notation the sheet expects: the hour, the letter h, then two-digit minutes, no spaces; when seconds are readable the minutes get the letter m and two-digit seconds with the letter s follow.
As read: 12h40
